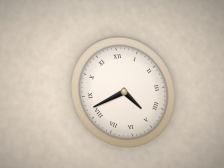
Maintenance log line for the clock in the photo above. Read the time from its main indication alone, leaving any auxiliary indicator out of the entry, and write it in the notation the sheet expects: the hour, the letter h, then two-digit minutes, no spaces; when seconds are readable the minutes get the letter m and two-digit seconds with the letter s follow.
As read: 4h42
